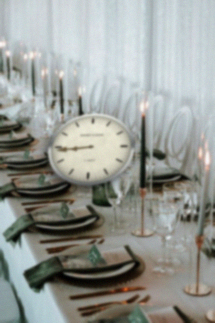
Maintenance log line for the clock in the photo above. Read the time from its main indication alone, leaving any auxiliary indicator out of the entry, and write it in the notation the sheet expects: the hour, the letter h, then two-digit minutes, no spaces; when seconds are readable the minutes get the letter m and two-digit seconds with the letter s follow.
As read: 8h44
